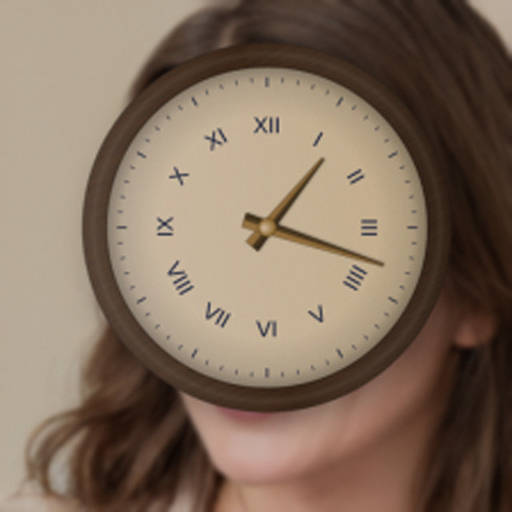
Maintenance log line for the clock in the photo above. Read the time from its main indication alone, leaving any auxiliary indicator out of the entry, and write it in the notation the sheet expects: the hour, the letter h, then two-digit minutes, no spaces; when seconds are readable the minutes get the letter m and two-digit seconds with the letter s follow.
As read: 1h18
